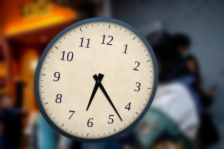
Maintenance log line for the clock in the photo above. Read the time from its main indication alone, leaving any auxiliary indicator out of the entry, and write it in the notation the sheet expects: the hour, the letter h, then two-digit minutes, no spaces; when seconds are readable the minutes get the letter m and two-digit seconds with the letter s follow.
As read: 6h23
